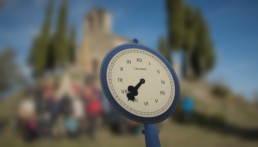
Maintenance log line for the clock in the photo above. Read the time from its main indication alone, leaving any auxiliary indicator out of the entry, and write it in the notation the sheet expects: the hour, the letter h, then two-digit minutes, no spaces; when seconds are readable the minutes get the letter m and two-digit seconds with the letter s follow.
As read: 7h37
